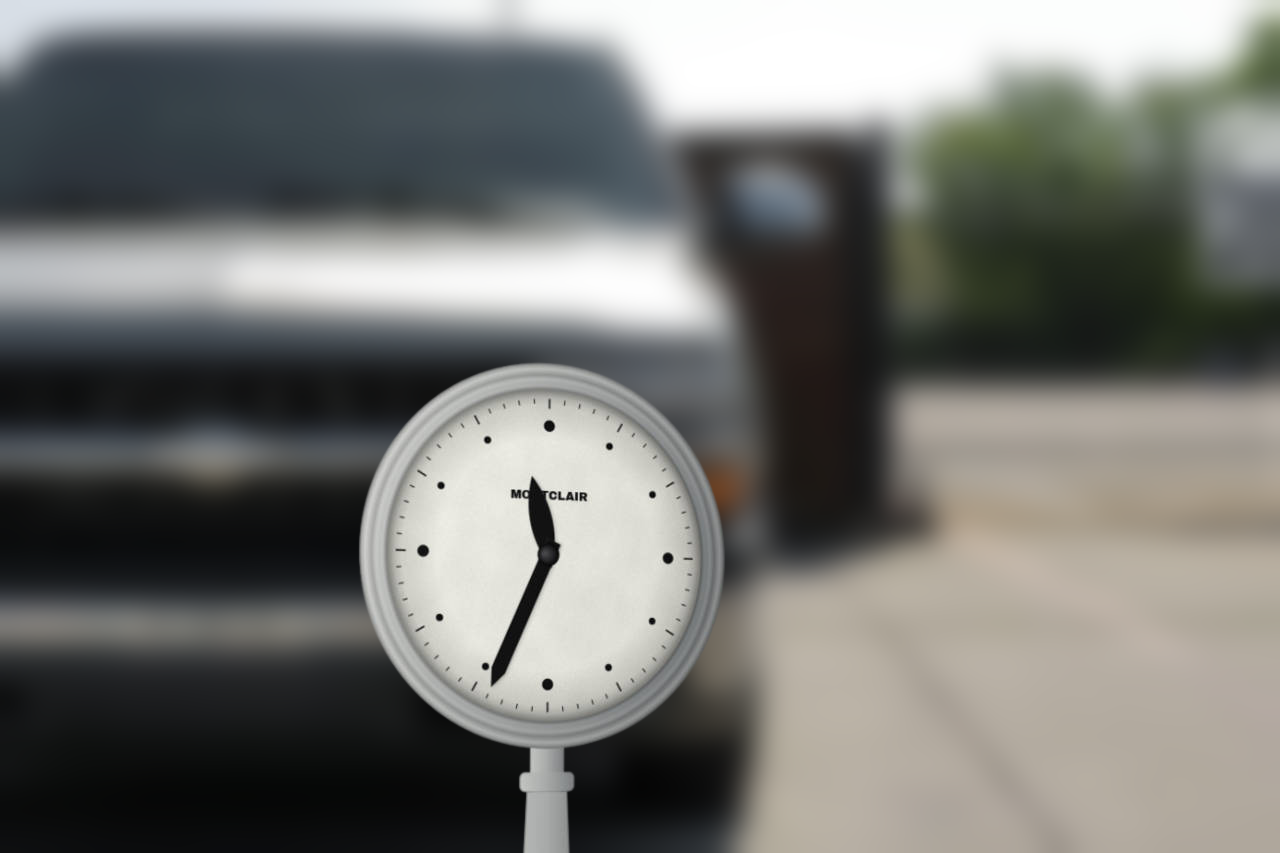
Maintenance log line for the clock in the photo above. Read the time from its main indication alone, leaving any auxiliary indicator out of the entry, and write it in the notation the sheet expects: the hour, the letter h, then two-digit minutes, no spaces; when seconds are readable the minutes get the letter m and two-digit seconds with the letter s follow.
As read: 11h34
